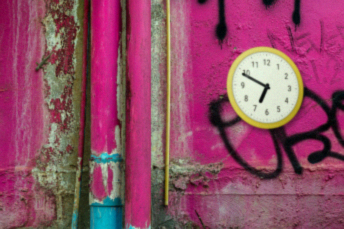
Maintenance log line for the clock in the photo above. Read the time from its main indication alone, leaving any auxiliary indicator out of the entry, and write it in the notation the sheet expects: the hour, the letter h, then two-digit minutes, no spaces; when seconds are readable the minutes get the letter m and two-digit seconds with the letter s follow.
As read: 6h49
